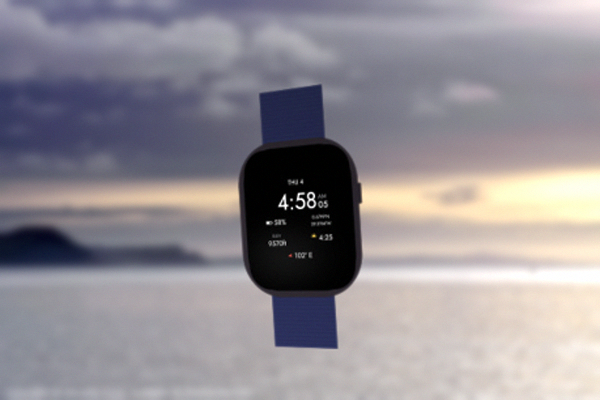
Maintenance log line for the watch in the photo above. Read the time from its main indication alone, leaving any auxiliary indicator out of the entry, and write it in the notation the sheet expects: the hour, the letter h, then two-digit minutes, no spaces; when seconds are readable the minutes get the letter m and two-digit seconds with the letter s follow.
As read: 4h58
